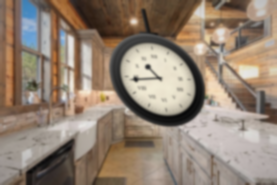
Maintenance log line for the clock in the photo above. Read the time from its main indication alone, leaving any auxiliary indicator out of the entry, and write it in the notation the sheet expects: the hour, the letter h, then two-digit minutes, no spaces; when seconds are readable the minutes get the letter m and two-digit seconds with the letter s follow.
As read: 10h44
